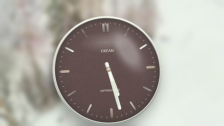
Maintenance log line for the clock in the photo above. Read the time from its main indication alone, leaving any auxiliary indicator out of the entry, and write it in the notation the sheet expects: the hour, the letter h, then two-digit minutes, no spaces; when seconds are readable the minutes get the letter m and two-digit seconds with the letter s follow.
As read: 5h28
